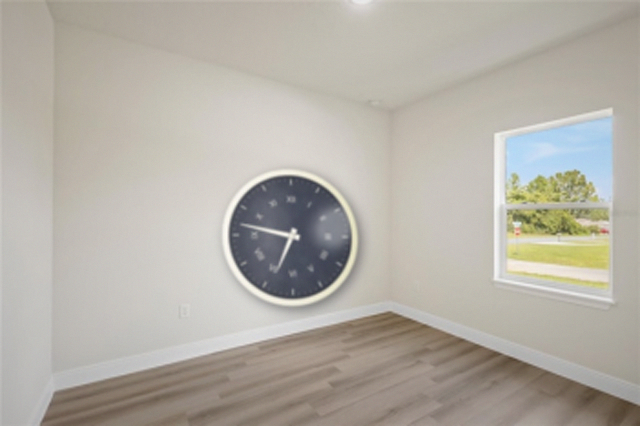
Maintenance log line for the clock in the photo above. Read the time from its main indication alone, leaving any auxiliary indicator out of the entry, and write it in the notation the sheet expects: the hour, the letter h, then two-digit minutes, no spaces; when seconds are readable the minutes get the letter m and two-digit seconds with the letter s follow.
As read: 6h47
